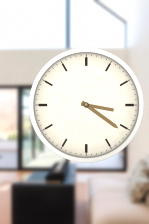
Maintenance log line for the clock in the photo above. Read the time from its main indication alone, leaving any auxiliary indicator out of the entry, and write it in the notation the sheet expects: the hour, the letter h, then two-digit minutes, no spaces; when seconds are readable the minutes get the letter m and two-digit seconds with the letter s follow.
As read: 3h21
